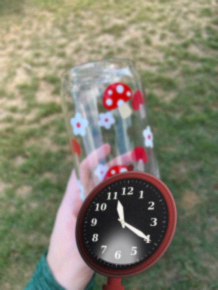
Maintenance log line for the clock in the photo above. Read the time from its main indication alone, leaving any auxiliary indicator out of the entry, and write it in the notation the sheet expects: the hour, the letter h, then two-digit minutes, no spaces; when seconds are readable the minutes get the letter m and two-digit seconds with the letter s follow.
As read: 11h20
